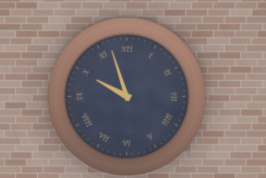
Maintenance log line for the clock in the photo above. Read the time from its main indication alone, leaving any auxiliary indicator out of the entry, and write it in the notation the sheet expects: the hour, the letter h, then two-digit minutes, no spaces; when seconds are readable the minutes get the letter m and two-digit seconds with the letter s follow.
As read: 9h57
